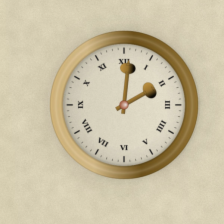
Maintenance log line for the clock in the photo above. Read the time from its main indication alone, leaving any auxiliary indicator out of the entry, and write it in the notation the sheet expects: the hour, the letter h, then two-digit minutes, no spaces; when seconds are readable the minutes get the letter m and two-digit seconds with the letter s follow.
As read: 2h01
